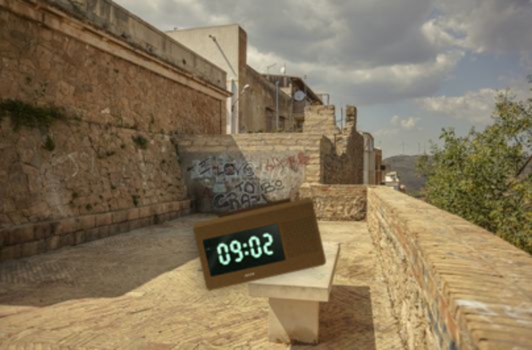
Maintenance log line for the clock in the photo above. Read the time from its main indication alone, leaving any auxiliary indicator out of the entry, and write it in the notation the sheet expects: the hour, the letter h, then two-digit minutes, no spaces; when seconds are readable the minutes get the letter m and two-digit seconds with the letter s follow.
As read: 9h02
